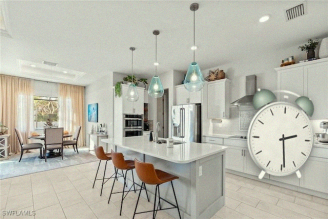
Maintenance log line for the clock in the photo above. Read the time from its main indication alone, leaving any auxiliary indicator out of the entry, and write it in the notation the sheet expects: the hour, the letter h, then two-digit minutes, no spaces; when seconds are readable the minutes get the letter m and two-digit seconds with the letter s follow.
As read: 2h29
